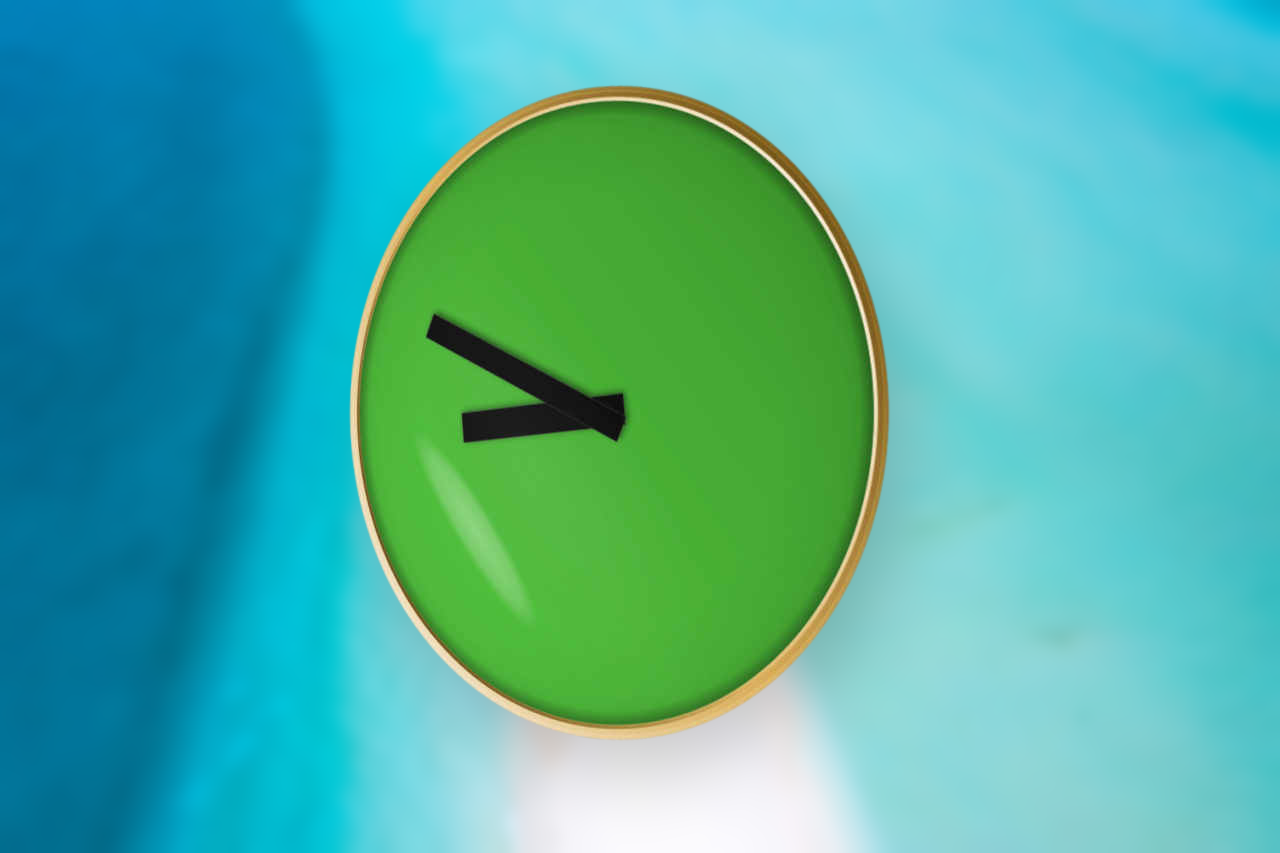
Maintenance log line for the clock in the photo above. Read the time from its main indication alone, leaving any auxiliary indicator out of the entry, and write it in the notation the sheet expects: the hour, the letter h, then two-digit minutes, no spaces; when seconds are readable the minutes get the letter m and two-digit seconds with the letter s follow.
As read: 8h49
